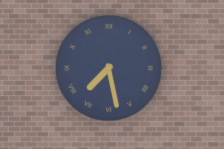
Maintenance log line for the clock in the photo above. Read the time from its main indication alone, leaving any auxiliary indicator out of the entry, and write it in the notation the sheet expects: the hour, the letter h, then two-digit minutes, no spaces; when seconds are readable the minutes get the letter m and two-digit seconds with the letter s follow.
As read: 7h28
